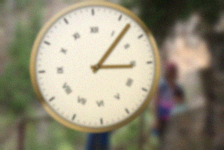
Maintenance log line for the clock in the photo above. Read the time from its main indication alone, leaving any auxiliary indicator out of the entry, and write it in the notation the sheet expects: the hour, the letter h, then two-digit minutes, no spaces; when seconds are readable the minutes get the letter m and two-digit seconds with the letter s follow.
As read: 3h07
